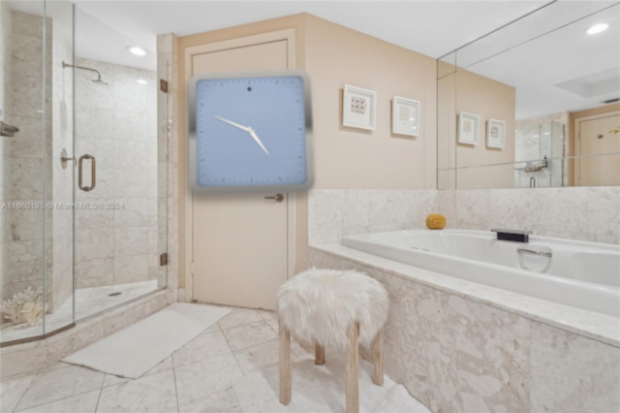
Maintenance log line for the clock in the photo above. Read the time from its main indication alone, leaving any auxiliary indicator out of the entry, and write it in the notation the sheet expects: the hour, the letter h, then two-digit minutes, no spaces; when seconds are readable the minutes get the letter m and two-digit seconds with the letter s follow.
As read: 4h49
